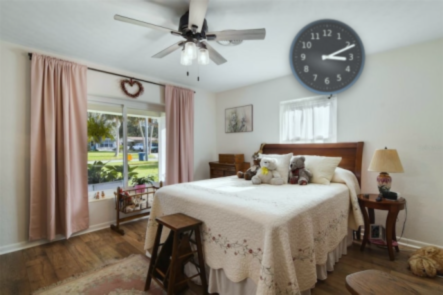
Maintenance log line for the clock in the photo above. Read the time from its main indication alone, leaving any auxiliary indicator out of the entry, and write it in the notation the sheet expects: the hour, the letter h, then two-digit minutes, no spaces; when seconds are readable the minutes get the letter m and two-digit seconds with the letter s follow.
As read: 3h11
